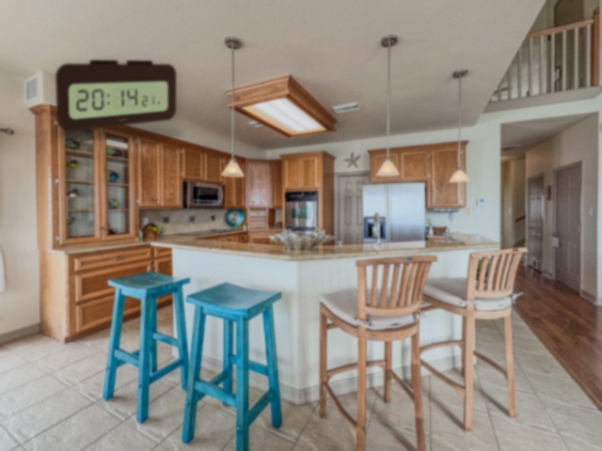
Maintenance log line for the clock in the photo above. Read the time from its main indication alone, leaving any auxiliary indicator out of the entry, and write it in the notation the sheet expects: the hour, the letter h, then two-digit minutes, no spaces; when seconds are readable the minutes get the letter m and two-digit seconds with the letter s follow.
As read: 20h14
